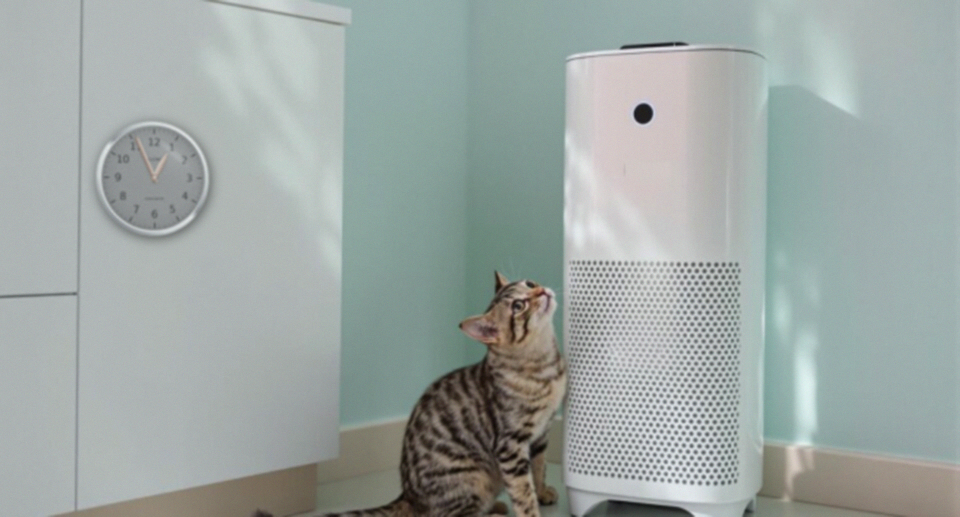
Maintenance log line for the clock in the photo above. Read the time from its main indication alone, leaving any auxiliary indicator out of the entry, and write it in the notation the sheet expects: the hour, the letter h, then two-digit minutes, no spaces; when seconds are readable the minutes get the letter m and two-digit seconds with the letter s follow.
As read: 12h56
